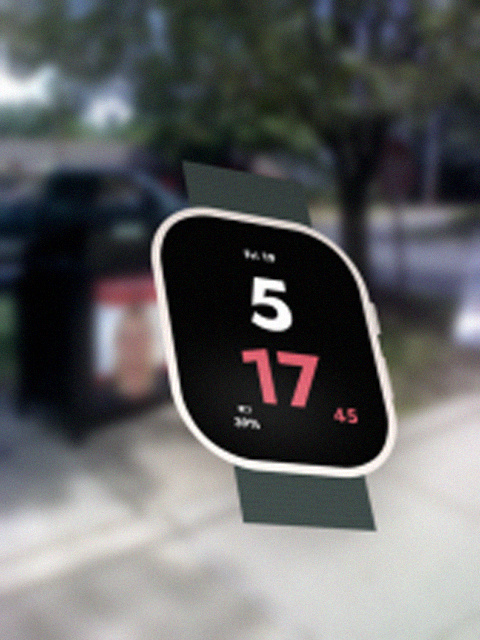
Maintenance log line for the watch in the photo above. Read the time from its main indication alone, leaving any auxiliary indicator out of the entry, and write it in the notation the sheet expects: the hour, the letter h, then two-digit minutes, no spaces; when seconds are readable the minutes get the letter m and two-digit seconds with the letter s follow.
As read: 5h17
